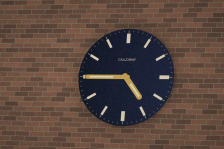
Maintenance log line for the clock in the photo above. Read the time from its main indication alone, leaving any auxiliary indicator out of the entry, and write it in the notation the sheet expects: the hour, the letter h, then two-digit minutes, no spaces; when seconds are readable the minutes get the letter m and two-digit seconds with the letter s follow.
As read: 4h45
